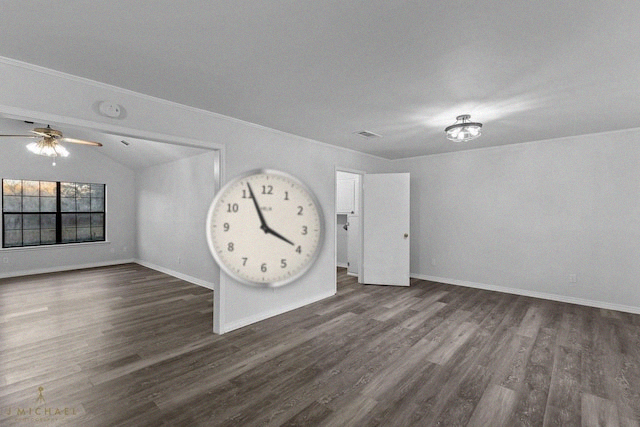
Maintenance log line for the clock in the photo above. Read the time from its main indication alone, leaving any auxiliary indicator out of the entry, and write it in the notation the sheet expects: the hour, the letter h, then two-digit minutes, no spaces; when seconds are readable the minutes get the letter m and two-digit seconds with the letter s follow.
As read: 3h56
